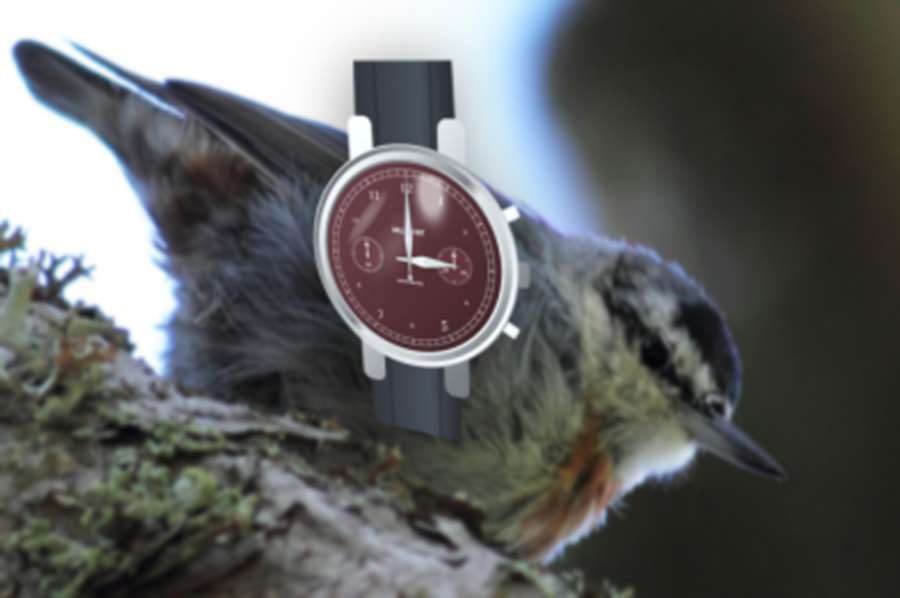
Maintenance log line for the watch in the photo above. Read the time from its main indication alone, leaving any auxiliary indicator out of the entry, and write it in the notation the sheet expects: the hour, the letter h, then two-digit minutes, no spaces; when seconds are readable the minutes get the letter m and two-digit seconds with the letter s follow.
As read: 3h00
